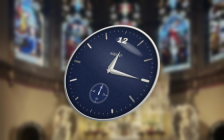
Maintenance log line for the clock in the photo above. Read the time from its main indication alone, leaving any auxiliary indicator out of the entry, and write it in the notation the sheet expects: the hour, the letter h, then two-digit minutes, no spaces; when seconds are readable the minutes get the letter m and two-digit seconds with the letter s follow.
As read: 12h15
